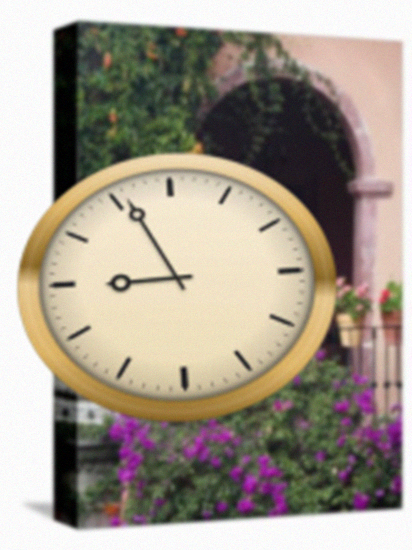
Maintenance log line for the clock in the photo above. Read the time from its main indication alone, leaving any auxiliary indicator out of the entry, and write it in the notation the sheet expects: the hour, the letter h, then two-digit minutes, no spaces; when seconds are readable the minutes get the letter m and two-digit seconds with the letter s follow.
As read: 8h56
